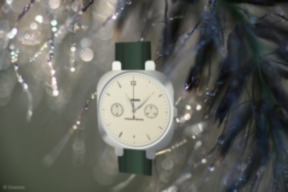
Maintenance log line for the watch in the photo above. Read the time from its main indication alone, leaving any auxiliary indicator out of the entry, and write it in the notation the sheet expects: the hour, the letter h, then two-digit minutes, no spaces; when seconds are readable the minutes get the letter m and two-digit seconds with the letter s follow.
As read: 11h08
